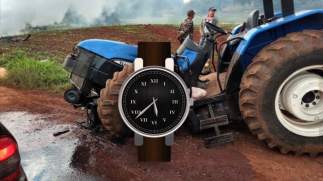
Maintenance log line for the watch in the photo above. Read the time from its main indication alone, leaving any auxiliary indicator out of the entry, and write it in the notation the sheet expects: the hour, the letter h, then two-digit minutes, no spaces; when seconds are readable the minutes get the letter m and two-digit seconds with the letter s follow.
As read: 5h38
